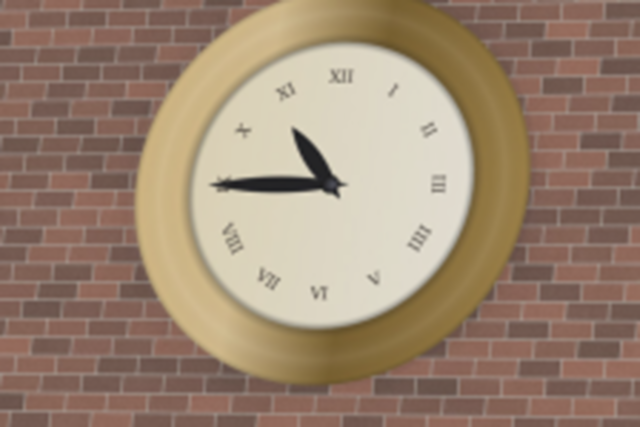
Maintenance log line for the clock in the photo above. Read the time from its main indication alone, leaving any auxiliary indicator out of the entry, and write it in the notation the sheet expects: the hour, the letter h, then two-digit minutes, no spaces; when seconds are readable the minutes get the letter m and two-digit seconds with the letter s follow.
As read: 10h45
